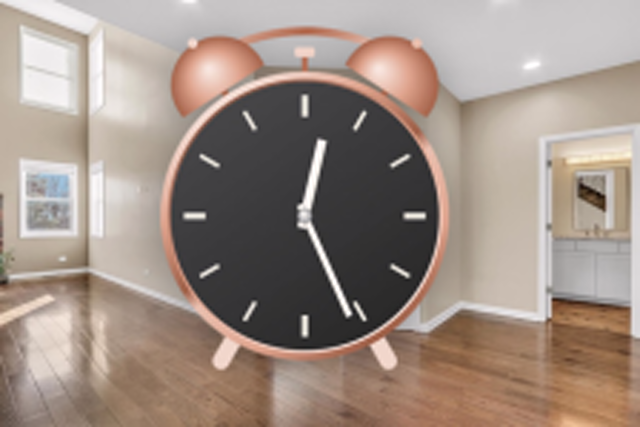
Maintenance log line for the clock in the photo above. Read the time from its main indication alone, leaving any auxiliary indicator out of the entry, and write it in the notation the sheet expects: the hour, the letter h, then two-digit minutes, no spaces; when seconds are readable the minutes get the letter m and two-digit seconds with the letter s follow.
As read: 12h26
